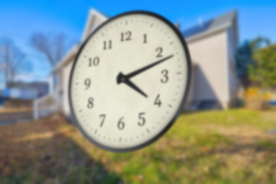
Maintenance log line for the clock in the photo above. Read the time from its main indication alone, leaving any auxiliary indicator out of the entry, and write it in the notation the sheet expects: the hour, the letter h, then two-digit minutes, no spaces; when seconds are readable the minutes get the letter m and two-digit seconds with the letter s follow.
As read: 4h12
